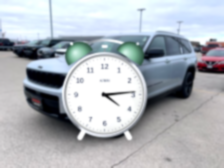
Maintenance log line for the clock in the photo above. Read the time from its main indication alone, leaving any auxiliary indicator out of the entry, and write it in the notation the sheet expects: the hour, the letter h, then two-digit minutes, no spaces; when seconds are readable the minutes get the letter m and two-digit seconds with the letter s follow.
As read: 4h14
